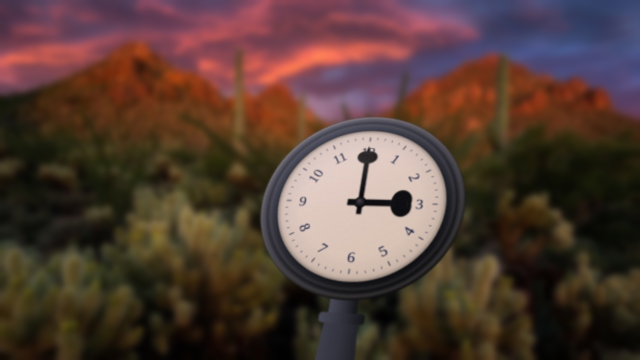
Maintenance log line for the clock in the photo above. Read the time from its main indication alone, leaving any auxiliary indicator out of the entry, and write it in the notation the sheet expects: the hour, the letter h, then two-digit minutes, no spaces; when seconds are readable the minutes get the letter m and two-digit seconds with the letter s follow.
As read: 3h00
